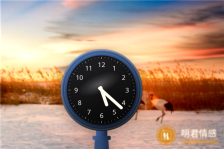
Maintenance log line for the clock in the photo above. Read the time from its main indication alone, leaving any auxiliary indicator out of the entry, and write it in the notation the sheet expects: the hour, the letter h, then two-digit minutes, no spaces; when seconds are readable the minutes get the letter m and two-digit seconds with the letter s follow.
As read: 5h22
